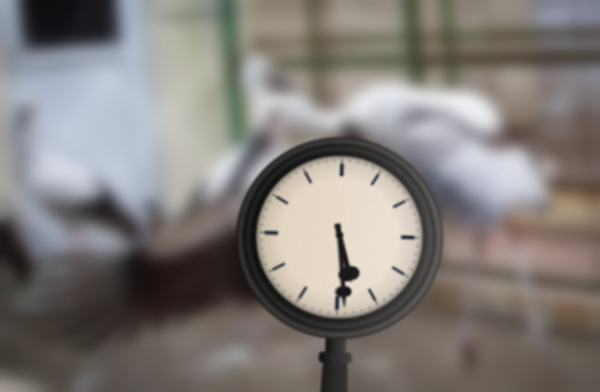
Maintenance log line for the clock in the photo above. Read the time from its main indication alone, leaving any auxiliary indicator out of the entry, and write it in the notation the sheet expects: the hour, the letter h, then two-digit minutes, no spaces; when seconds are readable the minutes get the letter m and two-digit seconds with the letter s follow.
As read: 5h29
